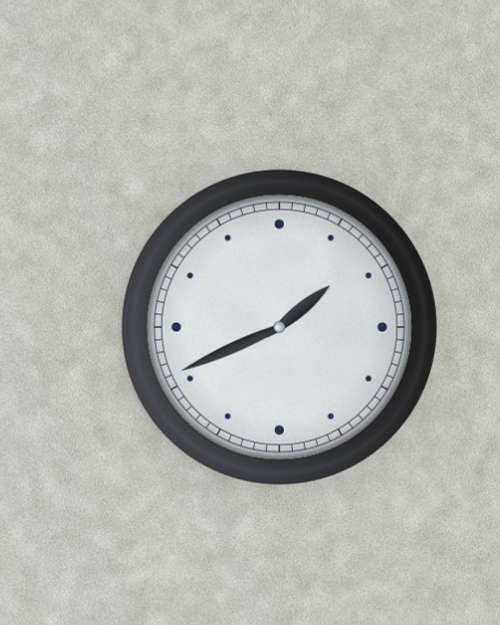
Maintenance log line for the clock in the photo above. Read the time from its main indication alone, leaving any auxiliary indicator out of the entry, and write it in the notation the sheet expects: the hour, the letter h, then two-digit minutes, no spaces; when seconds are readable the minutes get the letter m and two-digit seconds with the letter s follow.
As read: 1h41
